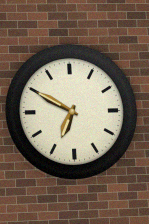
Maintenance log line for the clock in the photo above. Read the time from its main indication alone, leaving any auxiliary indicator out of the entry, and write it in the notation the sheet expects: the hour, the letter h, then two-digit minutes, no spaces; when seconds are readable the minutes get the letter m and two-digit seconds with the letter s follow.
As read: 6h50
